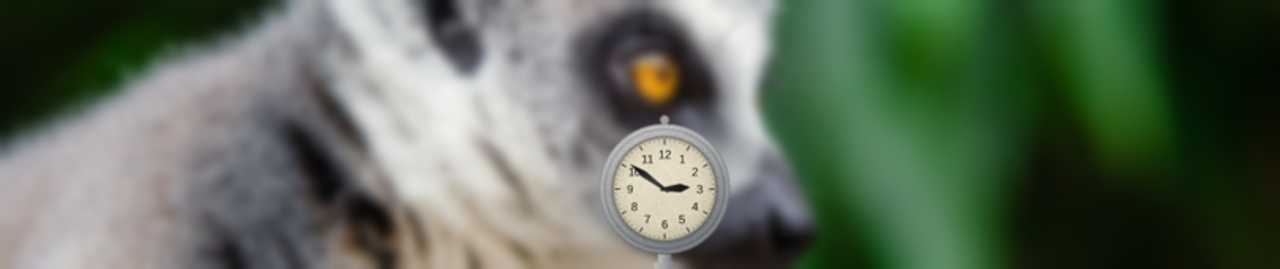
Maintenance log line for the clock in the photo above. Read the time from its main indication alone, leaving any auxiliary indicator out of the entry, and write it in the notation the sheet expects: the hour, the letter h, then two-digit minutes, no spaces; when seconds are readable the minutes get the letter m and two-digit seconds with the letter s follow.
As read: 2h51
